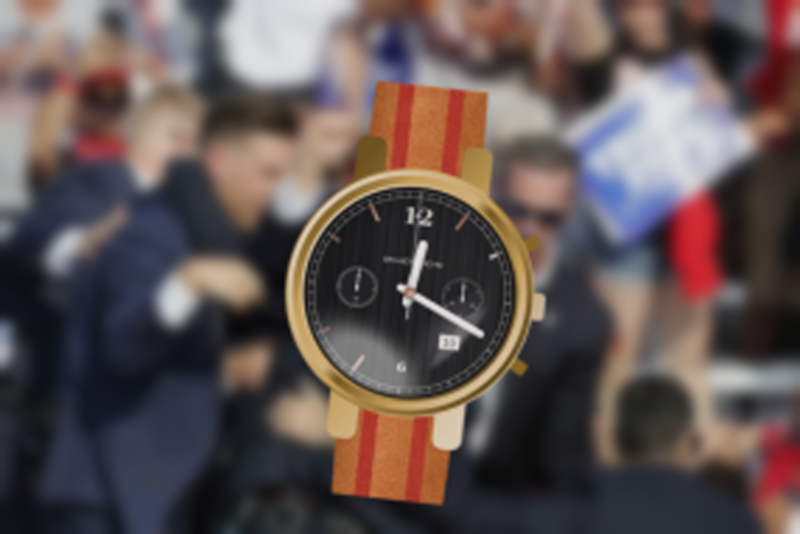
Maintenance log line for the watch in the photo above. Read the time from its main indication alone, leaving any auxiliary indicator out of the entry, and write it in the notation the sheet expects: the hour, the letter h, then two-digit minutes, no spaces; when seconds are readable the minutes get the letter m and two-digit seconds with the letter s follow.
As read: 12h19
